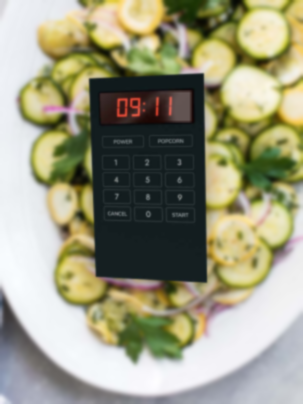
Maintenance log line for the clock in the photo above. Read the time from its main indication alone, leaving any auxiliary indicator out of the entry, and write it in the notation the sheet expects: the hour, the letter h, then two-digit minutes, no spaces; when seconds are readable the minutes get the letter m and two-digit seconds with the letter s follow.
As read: 9h11
